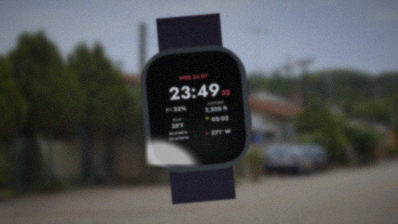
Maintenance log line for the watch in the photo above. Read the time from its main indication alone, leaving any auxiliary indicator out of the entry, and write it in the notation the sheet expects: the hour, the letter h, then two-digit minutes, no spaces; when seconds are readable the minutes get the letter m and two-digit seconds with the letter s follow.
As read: 23h49
